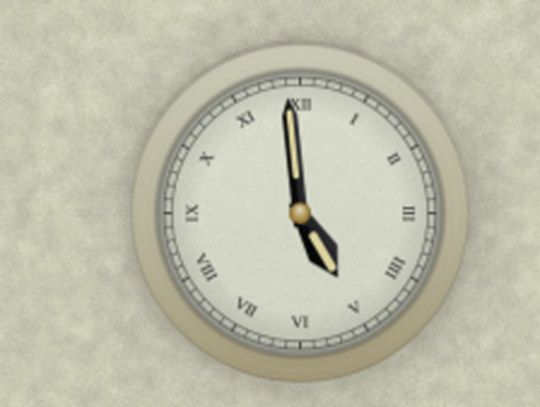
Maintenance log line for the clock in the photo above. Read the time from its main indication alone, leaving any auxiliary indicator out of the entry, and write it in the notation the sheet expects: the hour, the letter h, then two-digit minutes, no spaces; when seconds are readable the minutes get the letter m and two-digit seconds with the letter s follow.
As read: 4h59
